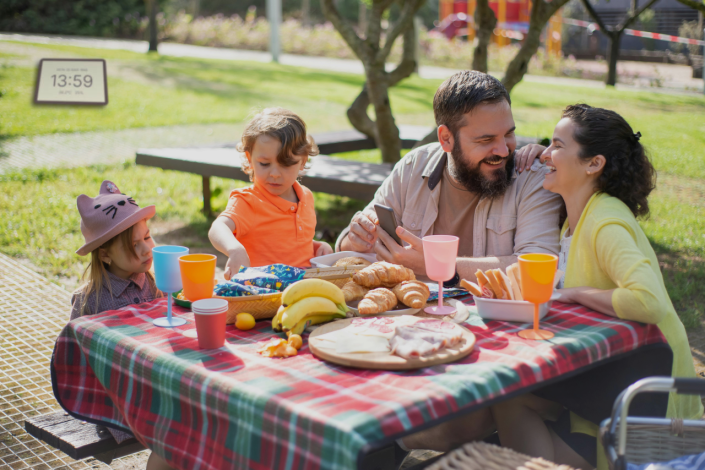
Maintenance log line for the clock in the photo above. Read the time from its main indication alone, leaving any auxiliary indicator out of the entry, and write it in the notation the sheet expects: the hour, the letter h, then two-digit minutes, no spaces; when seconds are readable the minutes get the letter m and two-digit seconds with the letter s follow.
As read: 13h59
